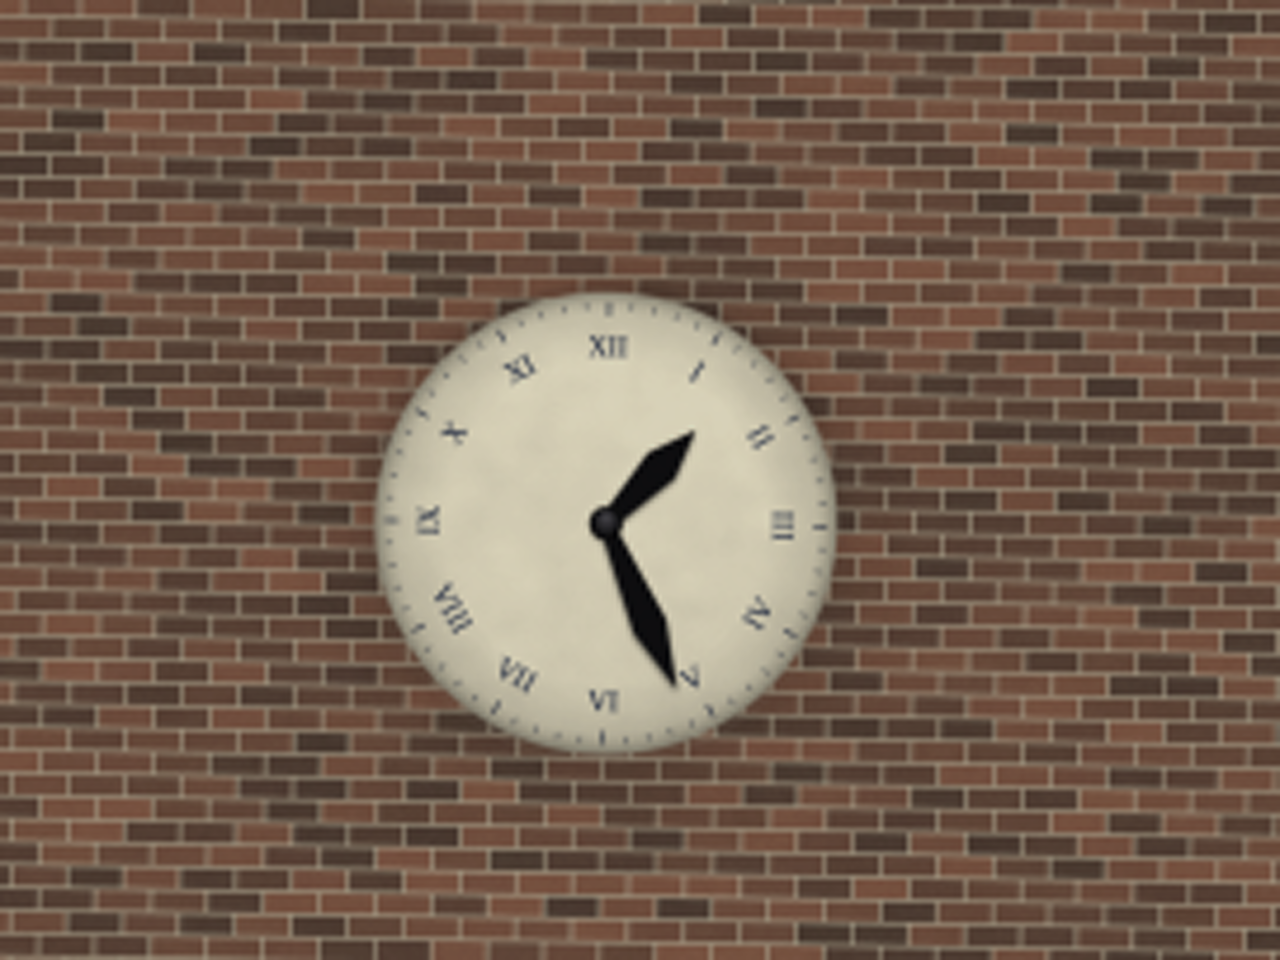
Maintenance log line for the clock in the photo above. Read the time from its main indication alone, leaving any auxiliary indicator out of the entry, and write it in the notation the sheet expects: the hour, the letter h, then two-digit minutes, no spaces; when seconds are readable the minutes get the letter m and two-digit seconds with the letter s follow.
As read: 1h26
